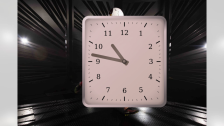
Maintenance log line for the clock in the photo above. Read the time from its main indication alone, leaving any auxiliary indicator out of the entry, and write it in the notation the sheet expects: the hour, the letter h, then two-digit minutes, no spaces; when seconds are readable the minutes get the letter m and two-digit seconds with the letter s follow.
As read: 10h47
